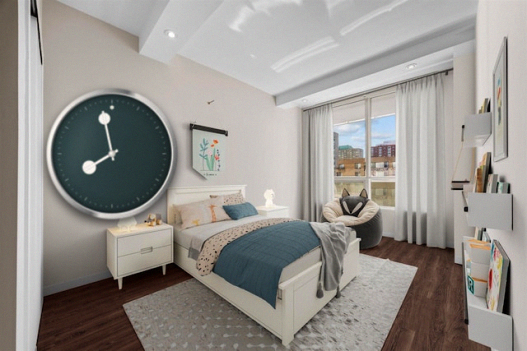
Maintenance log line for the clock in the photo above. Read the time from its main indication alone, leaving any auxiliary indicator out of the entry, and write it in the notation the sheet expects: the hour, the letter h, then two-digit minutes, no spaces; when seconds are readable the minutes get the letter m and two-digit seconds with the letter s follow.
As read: 7h58
